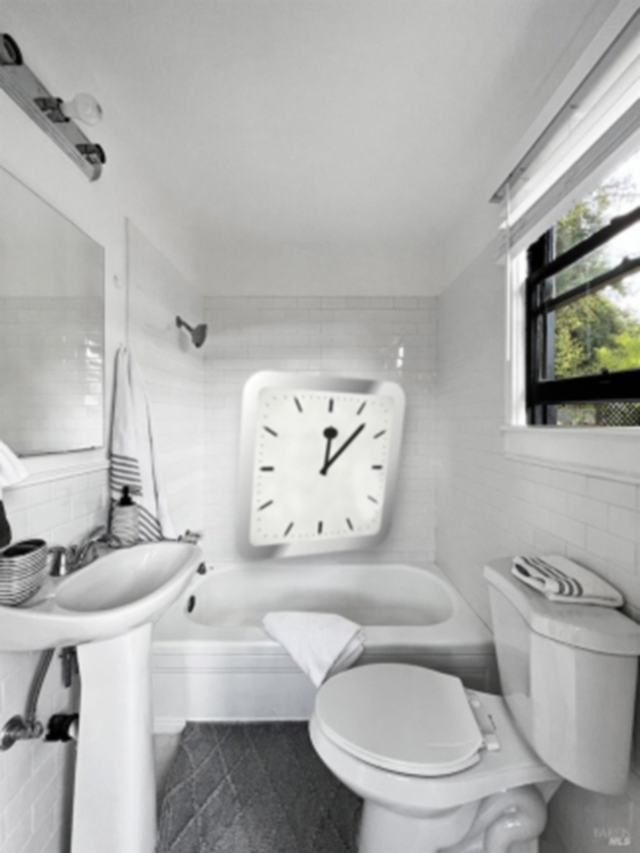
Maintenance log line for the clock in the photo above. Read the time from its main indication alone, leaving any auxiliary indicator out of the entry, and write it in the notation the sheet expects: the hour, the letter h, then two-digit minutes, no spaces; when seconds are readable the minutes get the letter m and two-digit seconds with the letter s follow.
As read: 12h07
